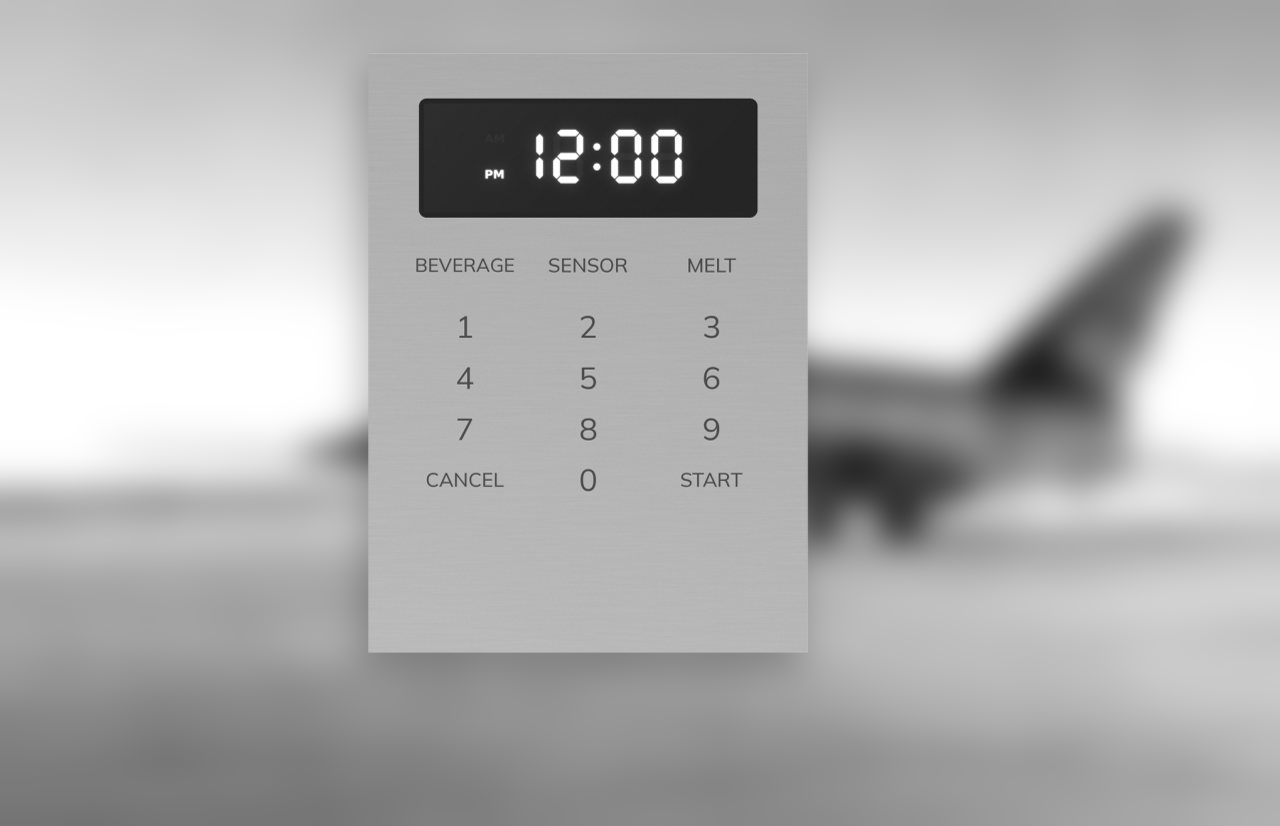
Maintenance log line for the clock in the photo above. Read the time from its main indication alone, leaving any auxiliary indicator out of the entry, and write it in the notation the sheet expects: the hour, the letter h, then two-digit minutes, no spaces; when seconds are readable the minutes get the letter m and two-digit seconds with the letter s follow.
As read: 12h00
